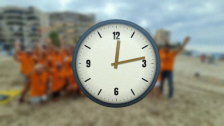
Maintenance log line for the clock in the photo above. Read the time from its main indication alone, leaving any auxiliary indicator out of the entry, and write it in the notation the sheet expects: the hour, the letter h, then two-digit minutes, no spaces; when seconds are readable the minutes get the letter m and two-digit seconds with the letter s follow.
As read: 12h13
